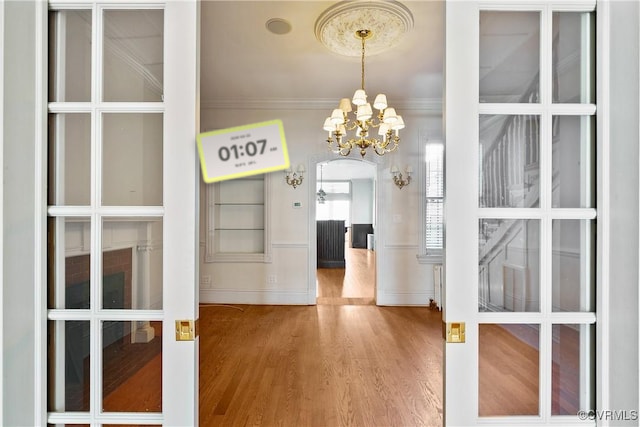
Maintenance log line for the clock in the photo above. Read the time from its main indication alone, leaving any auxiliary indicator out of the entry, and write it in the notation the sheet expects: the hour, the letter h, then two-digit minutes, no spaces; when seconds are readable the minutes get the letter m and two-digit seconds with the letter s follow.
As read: 1h07
